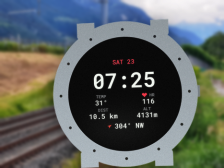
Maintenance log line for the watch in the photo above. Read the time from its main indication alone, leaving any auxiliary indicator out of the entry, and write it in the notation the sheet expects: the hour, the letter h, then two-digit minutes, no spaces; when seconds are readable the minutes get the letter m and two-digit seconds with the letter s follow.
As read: 7h25
